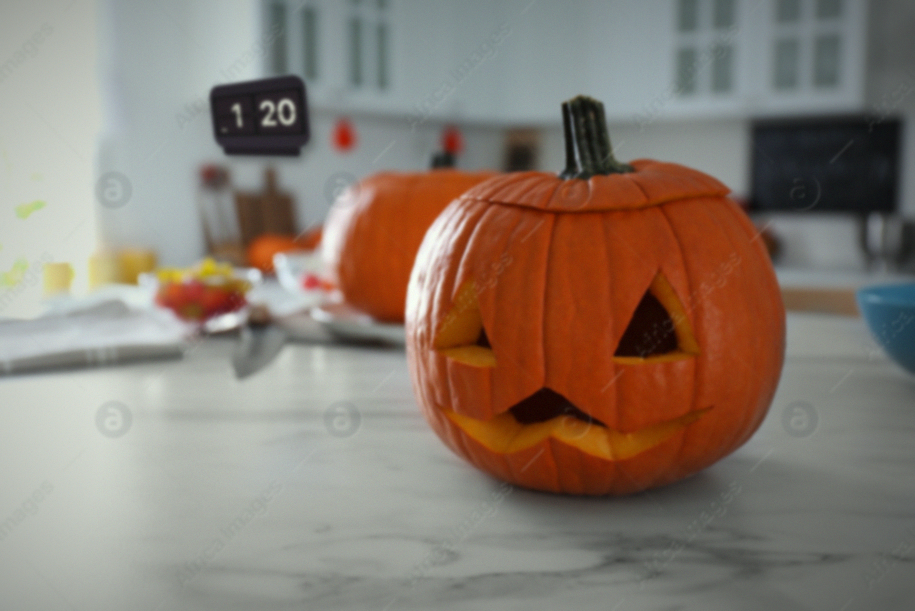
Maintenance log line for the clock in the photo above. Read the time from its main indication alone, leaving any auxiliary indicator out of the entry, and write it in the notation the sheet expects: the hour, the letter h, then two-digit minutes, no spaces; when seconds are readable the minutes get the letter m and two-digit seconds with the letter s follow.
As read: 1h20
